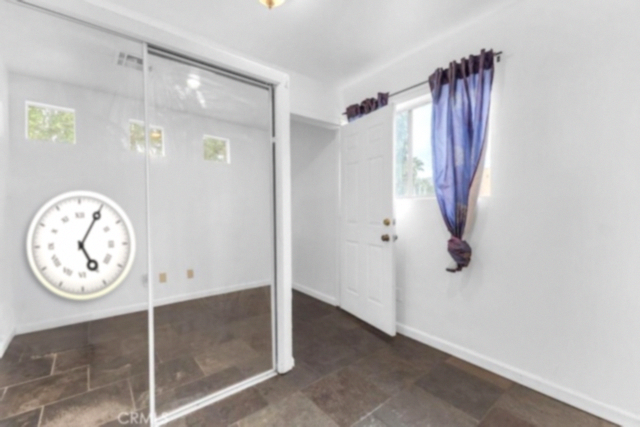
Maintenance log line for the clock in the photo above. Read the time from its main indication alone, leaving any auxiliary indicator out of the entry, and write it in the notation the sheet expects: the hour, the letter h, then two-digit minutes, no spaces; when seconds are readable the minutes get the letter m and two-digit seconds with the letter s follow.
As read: 5h05
